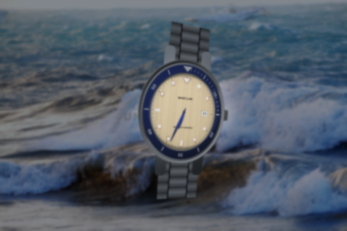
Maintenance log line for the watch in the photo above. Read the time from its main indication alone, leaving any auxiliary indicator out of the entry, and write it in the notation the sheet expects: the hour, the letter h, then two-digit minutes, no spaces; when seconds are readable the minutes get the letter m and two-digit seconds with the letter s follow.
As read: 6h34
